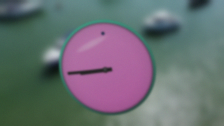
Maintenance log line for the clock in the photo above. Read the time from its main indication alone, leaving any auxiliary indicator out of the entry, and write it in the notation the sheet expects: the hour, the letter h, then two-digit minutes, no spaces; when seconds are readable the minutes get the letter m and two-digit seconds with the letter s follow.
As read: 8h44
